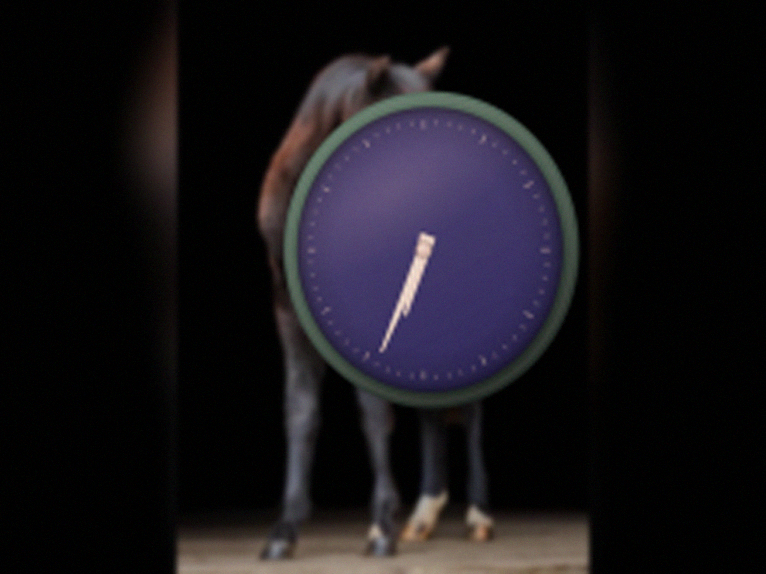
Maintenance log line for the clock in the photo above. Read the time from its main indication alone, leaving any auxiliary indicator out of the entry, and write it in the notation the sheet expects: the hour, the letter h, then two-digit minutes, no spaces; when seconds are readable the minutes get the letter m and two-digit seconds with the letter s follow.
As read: 6h34
